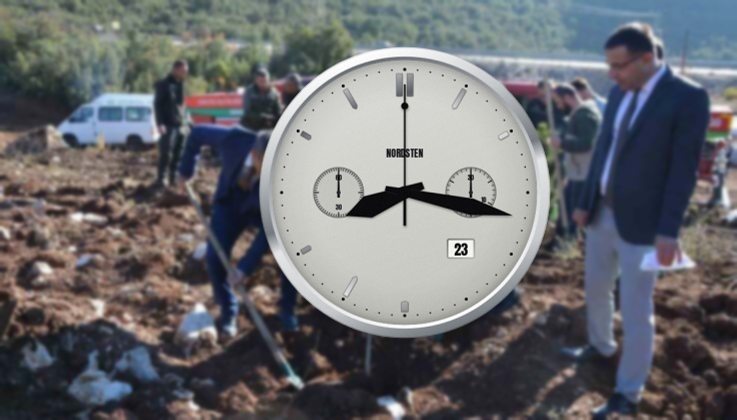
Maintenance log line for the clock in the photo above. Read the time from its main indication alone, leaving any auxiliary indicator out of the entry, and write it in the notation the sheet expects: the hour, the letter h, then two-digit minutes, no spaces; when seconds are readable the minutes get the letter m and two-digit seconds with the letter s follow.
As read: 8h17
